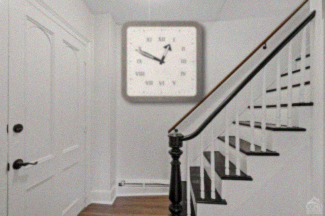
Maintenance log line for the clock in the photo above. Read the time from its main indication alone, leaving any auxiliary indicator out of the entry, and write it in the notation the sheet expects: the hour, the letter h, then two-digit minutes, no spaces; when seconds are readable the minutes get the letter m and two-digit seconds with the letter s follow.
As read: 12h49
